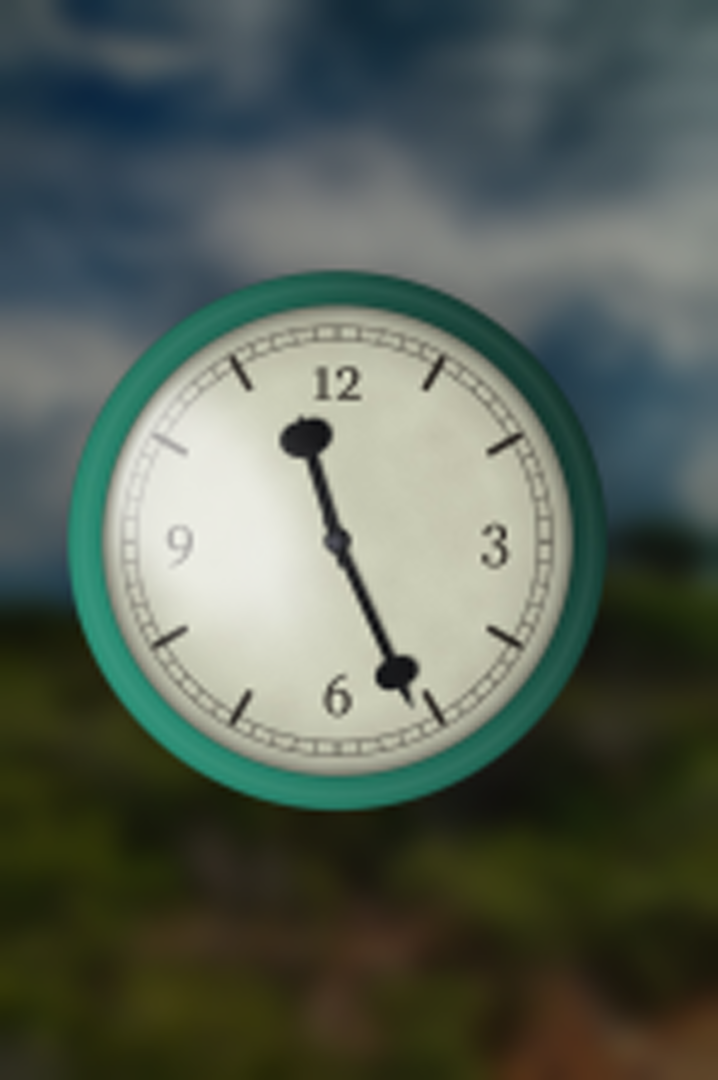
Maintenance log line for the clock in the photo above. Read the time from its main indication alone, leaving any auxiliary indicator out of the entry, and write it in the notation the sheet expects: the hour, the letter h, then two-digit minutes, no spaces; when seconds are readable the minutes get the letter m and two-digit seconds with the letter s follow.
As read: 11h26
